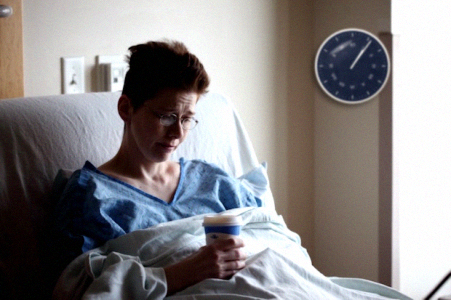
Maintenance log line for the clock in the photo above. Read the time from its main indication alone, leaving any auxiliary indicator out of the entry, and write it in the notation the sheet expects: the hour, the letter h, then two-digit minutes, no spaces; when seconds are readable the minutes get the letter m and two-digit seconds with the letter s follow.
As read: 1h06
